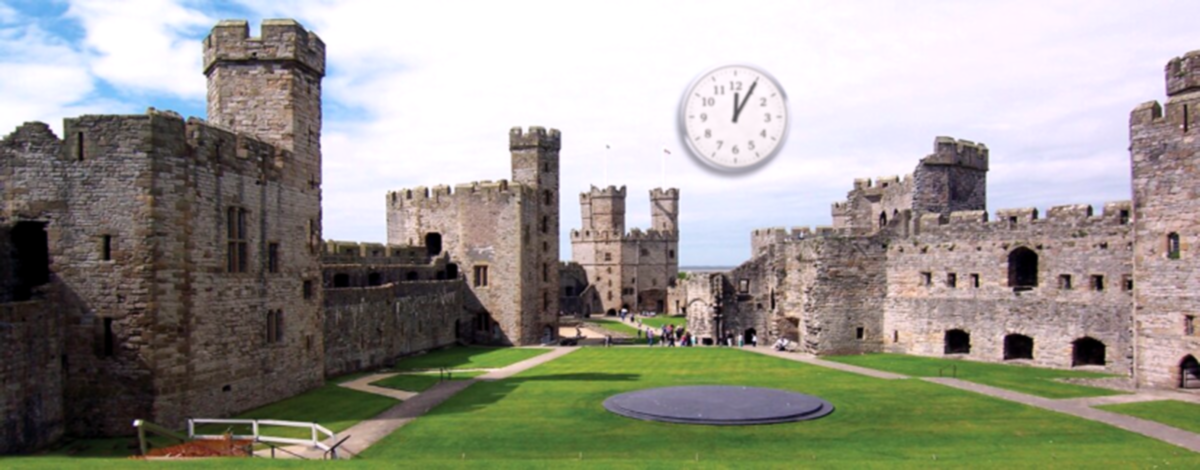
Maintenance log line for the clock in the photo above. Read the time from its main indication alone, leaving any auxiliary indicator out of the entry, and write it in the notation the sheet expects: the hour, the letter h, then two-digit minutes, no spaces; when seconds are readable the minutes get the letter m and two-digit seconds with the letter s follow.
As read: 12h05
